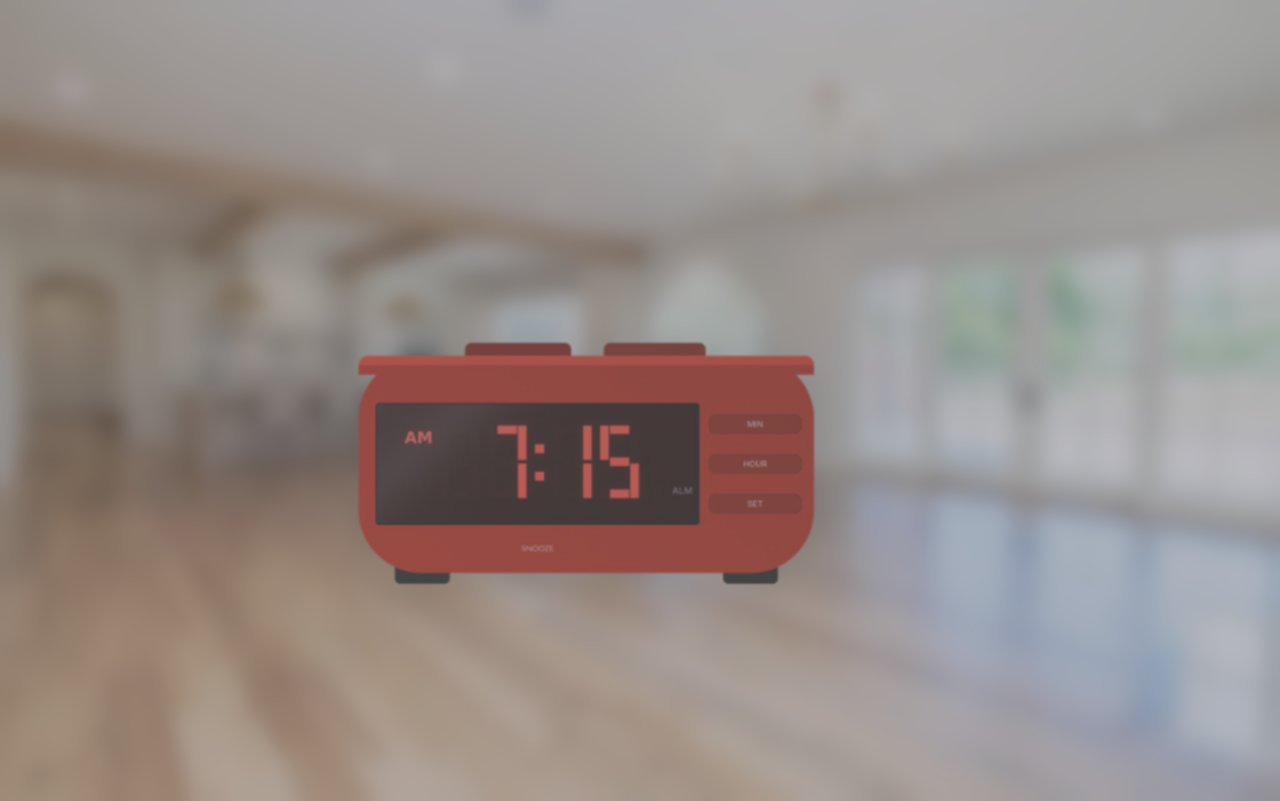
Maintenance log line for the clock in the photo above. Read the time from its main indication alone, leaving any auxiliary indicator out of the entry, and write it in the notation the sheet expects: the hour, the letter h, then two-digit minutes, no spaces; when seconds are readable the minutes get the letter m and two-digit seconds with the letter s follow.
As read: 7h15
